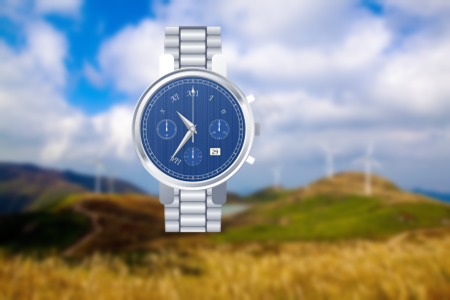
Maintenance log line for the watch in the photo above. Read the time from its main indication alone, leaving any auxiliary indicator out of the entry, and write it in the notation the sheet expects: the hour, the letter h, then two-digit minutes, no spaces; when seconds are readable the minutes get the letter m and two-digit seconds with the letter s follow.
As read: 10h36
